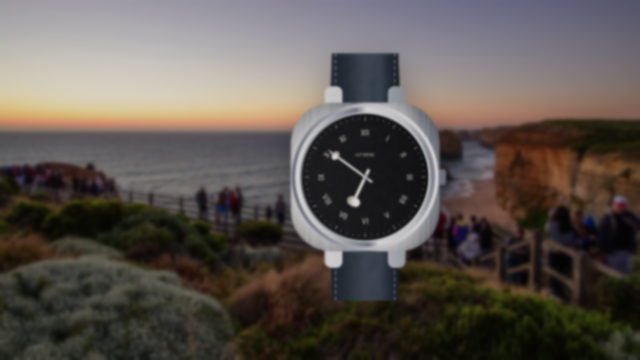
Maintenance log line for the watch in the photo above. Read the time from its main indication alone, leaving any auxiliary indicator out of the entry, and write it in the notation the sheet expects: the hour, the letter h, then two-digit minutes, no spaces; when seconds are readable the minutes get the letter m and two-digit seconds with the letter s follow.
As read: 6h51
